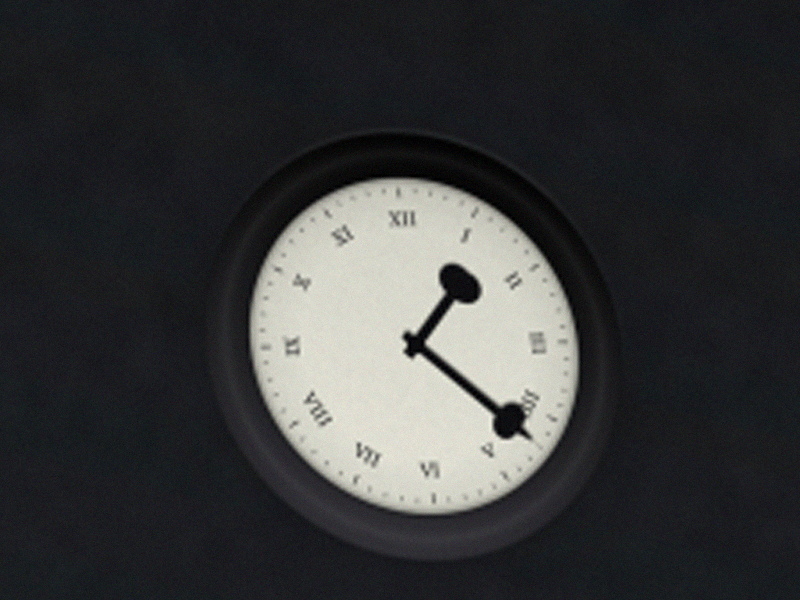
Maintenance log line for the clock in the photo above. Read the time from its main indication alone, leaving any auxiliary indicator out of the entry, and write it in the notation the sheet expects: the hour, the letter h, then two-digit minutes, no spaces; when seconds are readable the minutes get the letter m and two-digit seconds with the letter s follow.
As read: 1h22
